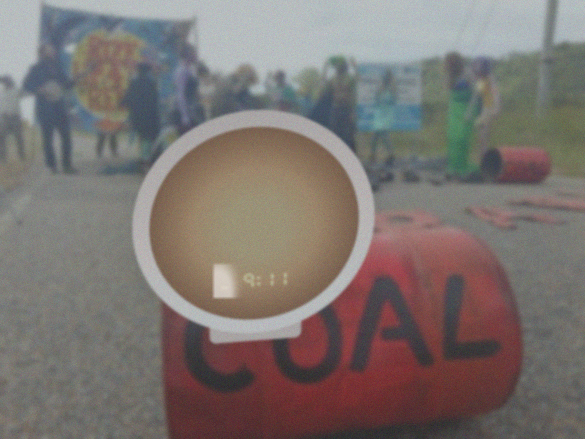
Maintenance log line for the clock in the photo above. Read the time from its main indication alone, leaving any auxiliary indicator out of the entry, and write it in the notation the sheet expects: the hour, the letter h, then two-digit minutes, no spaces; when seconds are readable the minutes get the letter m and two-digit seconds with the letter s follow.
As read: 9h11
